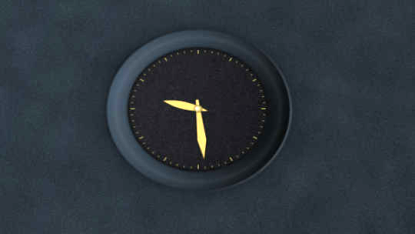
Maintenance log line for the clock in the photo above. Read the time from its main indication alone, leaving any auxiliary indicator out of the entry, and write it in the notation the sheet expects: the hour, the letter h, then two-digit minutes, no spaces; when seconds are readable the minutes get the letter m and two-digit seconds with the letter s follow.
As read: 9h29
